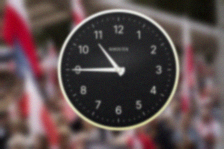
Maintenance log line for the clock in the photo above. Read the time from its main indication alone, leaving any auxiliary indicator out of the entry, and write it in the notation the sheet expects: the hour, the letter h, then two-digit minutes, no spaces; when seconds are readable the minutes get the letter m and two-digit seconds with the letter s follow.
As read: 10h45
